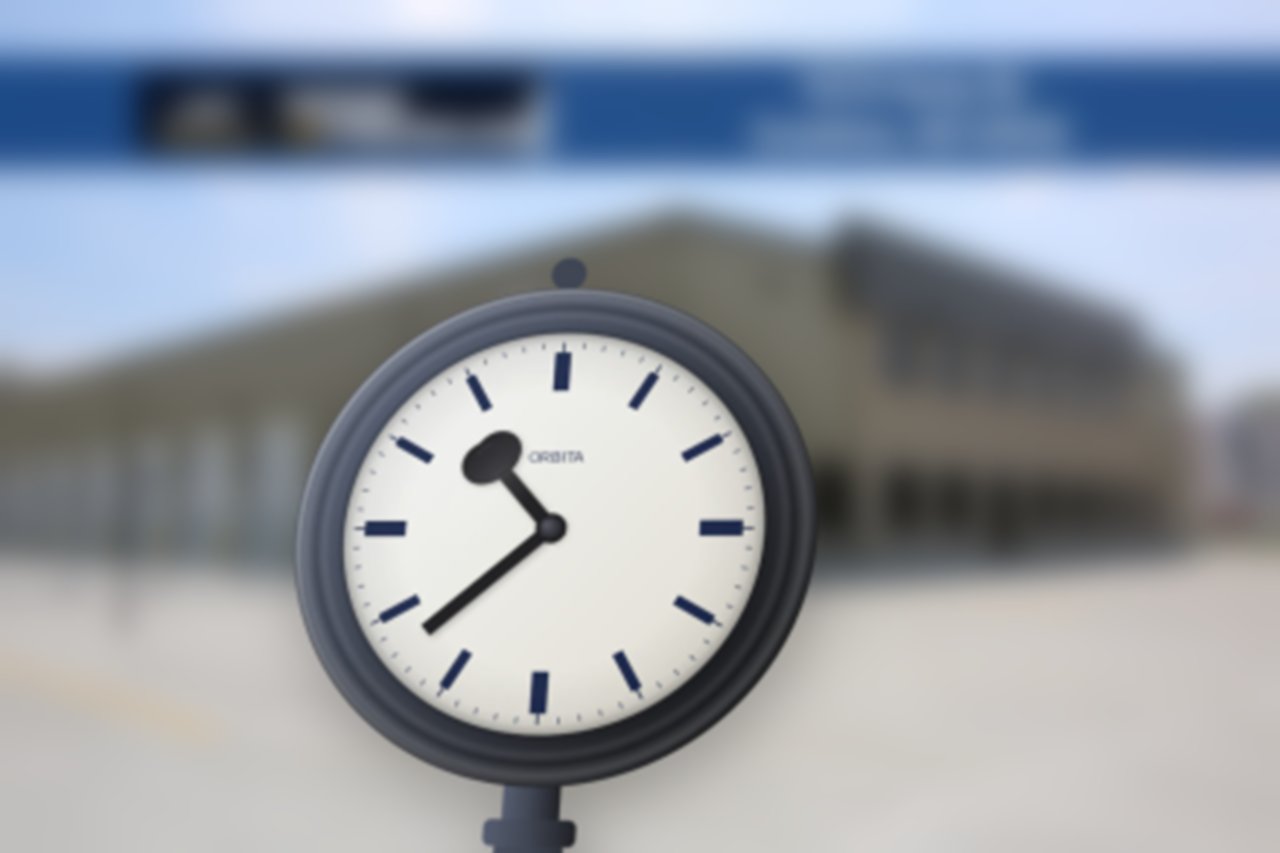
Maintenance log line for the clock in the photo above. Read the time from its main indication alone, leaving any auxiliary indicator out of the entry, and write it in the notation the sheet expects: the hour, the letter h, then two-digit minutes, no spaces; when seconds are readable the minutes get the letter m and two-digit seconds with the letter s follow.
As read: 10h38
